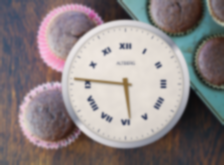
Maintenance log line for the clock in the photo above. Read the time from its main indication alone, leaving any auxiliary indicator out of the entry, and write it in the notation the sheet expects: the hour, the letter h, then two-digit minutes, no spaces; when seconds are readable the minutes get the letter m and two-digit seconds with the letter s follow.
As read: 5h46
